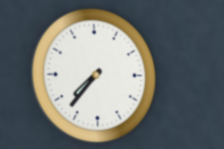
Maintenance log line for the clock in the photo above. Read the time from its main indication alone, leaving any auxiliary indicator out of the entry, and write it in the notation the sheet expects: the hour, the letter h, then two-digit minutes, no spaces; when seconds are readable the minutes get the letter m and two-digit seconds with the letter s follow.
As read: 7h37
